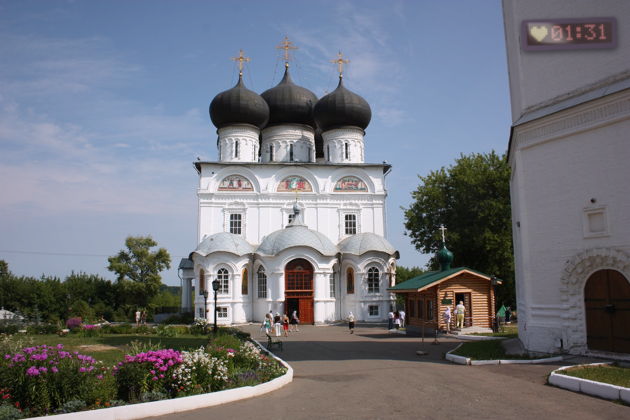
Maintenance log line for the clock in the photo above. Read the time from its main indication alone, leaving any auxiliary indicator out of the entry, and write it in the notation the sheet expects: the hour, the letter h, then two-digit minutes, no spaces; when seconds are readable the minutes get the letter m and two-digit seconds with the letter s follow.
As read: 1h31
